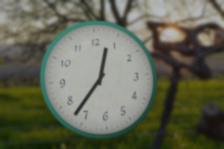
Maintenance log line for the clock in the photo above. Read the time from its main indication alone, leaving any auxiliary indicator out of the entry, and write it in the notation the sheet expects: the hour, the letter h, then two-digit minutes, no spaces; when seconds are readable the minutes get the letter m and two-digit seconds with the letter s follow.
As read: 12h37
